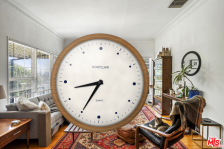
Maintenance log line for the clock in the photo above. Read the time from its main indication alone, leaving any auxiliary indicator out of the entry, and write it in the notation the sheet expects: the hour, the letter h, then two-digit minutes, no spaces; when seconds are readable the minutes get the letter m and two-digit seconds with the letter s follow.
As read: 8h35
